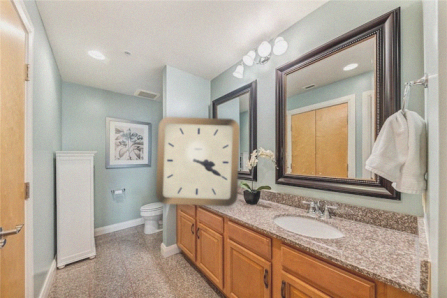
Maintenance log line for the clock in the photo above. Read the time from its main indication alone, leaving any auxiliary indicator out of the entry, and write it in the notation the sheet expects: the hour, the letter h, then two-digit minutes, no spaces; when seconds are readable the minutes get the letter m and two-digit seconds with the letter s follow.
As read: 3h20
